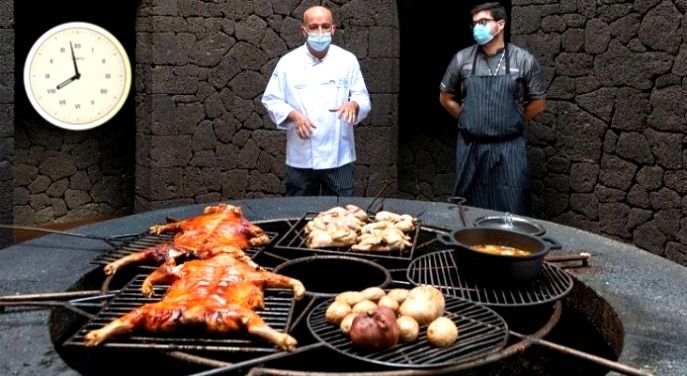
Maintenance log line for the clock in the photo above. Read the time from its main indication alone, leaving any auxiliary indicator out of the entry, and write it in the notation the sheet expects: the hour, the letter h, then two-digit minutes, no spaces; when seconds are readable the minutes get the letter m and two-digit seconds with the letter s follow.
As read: 7h58
